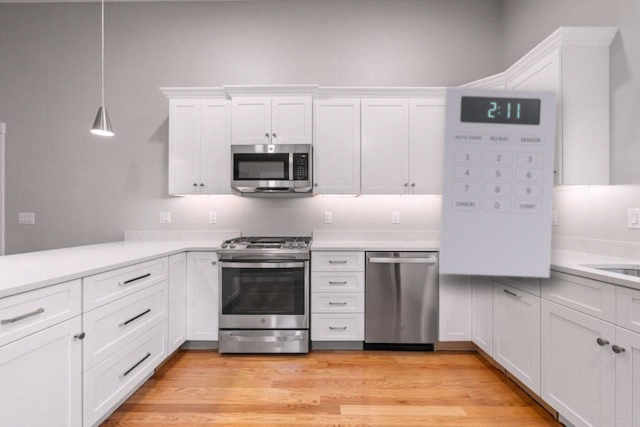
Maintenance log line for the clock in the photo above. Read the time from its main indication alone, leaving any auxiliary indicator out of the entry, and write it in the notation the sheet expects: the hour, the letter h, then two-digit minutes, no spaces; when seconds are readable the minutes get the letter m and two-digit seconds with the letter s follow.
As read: 2h11
